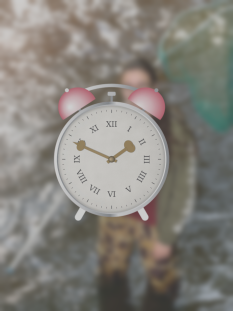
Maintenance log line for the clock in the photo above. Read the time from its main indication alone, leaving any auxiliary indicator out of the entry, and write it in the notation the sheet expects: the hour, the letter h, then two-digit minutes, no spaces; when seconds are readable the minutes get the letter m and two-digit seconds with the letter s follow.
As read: 1h49
